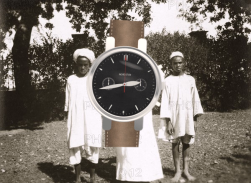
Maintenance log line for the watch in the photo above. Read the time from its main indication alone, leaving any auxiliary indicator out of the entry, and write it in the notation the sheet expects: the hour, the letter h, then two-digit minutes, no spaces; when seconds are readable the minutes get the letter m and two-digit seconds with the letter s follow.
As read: 2h43
